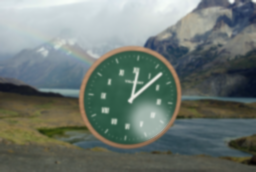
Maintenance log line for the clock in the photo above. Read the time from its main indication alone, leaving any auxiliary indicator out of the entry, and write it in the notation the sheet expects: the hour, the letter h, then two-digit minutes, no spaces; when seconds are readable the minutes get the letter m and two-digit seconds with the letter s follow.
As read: 12h07
